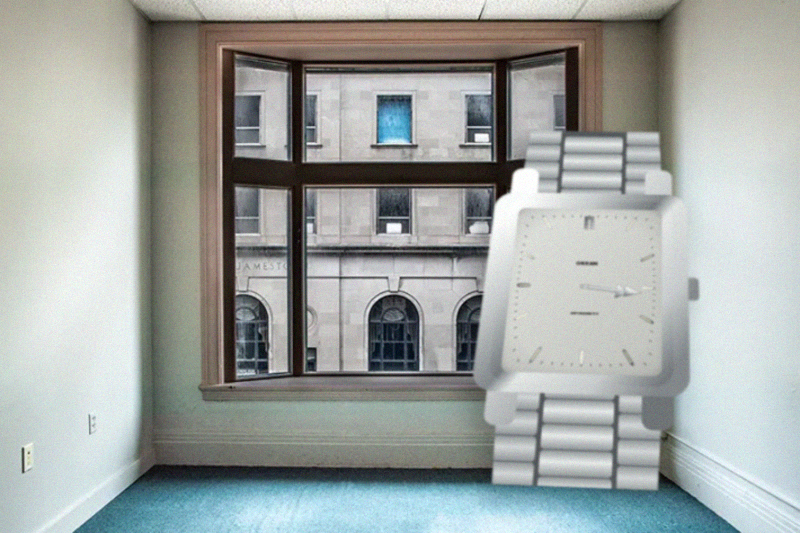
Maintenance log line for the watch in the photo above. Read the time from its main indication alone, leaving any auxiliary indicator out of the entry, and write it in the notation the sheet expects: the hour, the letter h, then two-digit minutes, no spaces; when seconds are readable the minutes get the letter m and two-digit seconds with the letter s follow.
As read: 3h16
